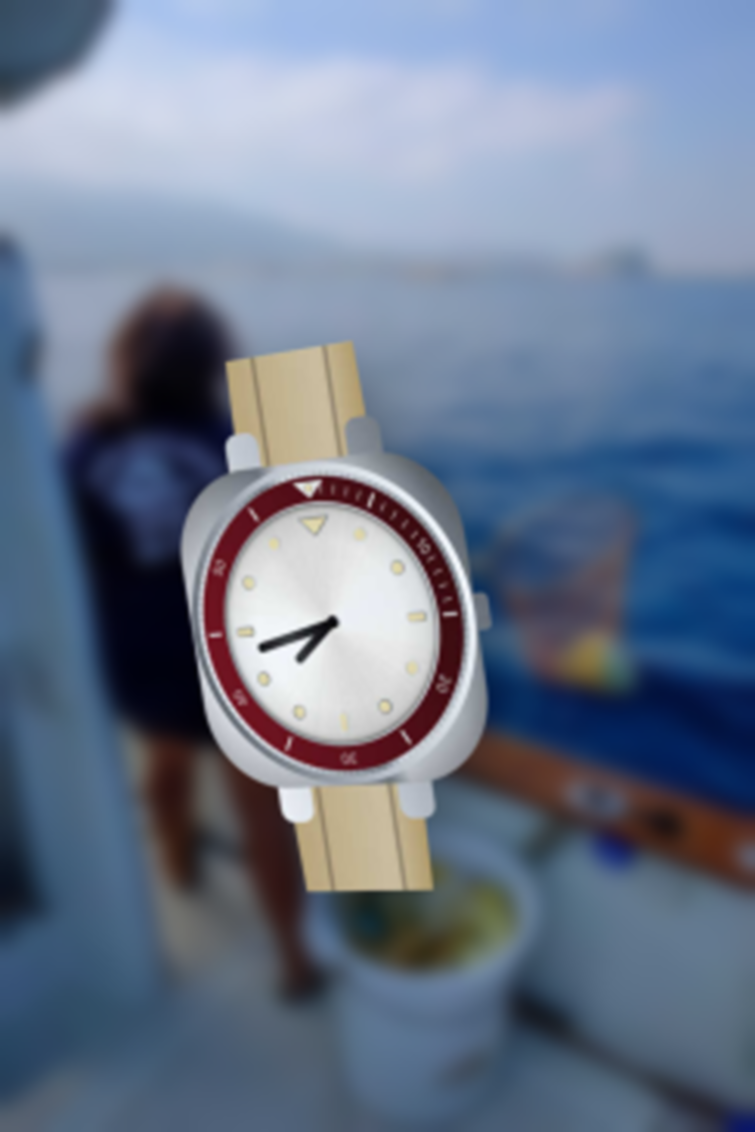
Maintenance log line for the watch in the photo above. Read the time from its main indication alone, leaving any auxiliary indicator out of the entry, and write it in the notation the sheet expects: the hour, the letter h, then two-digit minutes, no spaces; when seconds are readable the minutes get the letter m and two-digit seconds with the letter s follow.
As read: 7h43
